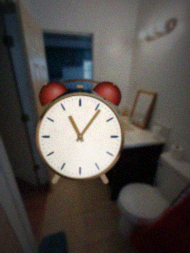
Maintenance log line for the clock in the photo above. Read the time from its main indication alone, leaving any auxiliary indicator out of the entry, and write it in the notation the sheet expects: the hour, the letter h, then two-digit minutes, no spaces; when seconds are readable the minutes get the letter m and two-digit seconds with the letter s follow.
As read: 11h06
